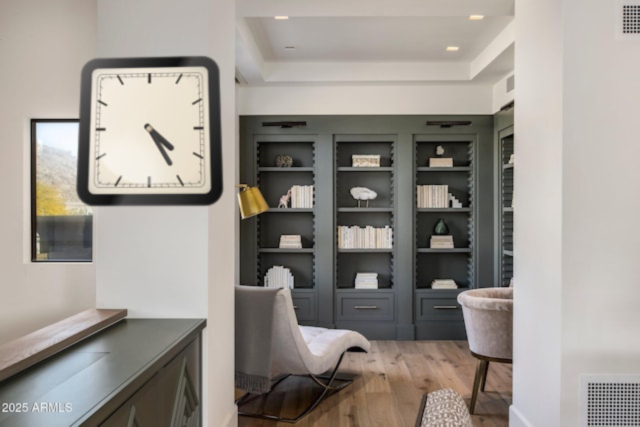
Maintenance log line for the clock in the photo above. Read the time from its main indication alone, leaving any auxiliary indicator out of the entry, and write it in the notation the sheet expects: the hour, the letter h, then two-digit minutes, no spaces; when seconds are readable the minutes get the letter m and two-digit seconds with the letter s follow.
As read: 4h25
